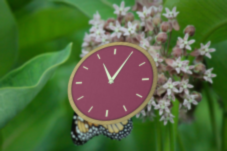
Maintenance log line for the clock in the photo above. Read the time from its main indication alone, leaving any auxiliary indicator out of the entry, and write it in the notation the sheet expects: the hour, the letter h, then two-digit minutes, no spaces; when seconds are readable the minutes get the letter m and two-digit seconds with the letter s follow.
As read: 11h05
